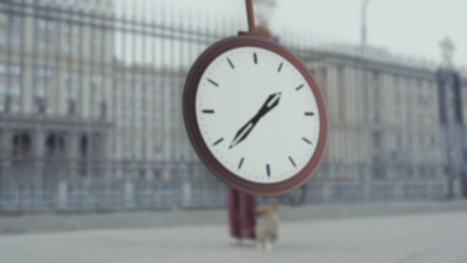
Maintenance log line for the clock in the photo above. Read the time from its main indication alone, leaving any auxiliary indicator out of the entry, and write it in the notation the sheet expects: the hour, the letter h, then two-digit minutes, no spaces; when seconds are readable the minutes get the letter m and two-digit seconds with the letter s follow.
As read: 1h38
